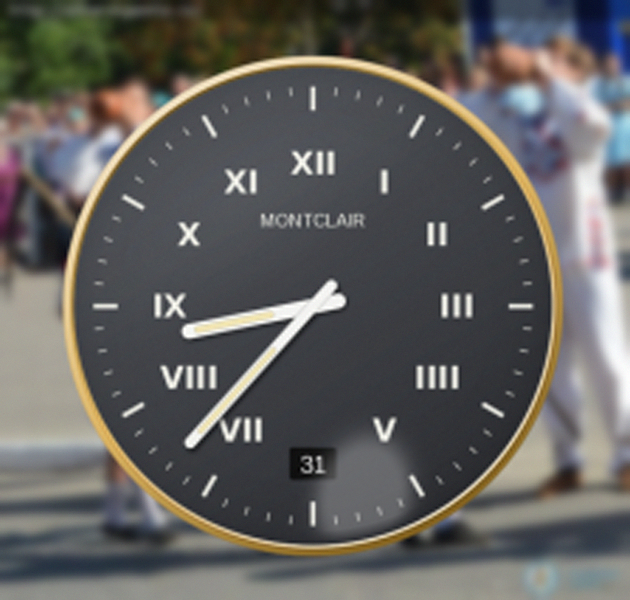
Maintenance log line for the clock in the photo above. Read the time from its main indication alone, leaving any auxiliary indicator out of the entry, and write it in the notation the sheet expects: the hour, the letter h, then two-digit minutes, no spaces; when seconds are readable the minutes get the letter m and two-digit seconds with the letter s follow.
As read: 8h37
